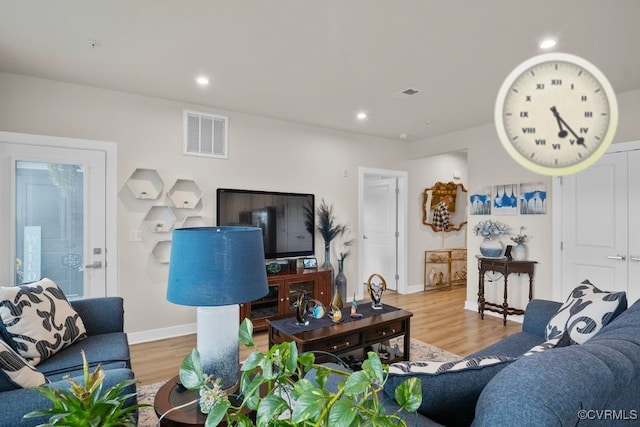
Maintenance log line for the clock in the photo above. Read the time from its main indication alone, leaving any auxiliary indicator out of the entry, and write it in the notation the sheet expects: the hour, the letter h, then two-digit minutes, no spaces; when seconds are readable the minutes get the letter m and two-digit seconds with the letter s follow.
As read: 5h23
